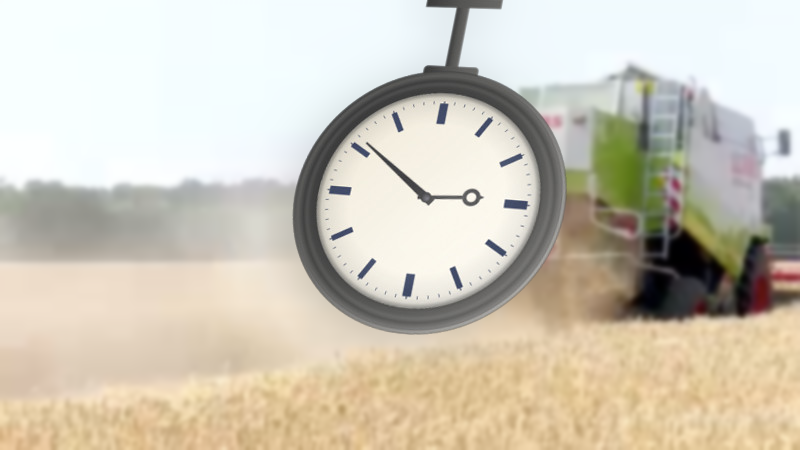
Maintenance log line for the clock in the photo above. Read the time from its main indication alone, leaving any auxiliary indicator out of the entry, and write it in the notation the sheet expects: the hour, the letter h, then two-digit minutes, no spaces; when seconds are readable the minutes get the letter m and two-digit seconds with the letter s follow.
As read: 2h51
